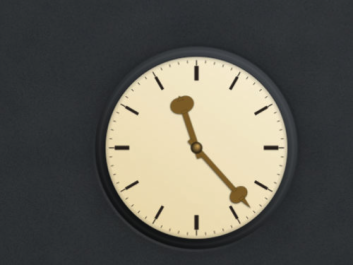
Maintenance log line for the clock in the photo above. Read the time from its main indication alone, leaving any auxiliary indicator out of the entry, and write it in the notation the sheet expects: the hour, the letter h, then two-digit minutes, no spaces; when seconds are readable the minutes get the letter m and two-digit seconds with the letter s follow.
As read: 11h23
